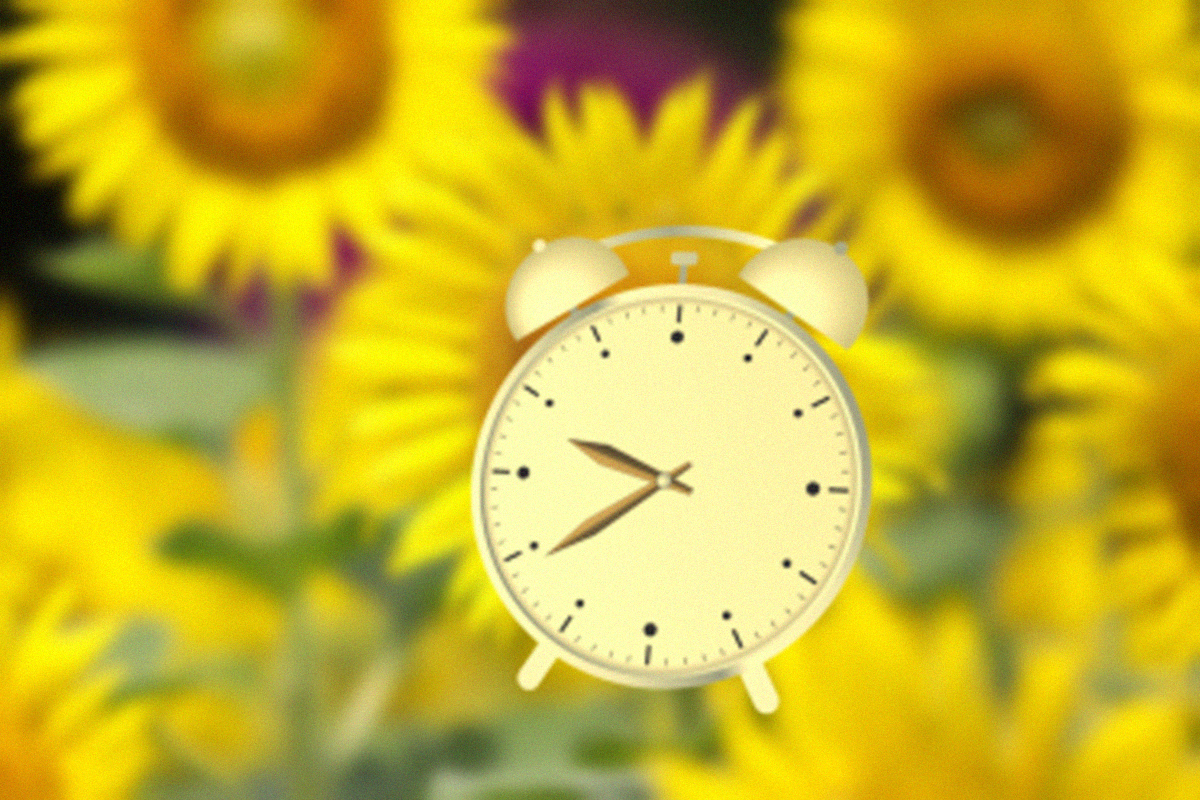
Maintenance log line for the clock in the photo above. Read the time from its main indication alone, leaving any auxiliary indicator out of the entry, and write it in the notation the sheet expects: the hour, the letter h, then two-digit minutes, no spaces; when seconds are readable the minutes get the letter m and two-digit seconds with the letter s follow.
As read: 9h39
